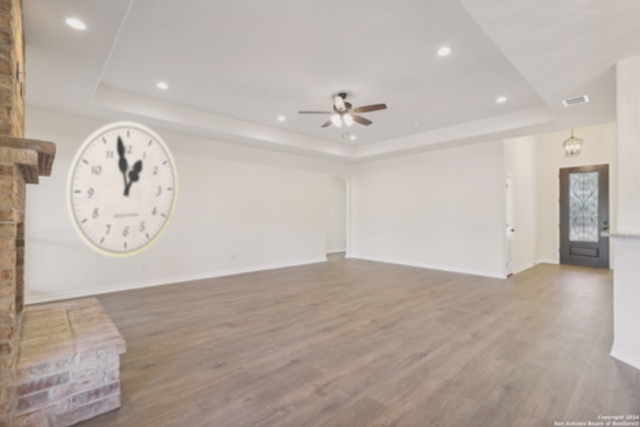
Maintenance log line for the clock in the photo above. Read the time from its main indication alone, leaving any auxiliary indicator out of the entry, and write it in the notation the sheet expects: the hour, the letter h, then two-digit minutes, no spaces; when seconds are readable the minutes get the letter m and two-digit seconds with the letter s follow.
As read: 12h58
